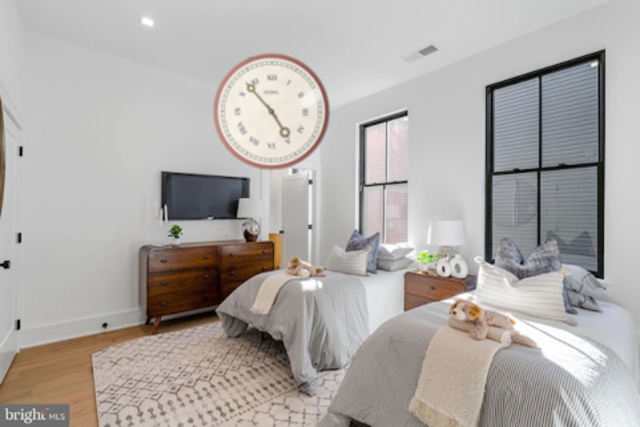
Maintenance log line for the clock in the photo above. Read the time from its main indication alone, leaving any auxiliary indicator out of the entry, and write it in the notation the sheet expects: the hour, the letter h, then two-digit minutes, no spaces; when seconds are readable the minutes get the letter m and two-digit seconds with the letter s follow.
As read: 4h53
